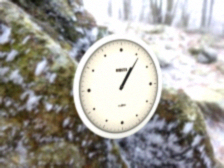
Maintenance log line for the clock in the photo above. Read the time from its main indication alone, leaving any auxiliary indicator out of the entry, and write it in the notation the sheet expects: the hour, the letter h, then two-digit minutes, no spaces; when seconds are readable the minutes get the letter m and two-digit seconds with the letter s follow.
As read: 1h06
